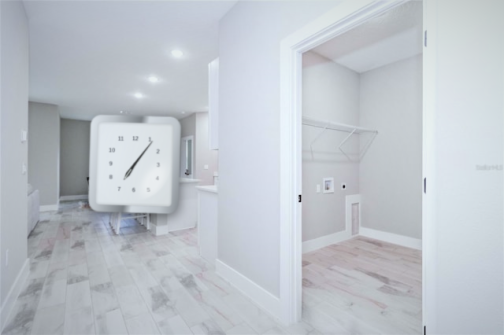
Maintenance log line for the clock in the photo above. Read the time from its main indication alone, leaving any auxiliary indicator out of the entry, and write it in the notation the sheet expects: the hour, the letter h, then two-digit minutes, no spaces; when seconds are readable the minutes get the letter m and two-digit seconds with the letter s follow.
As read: 7h06
